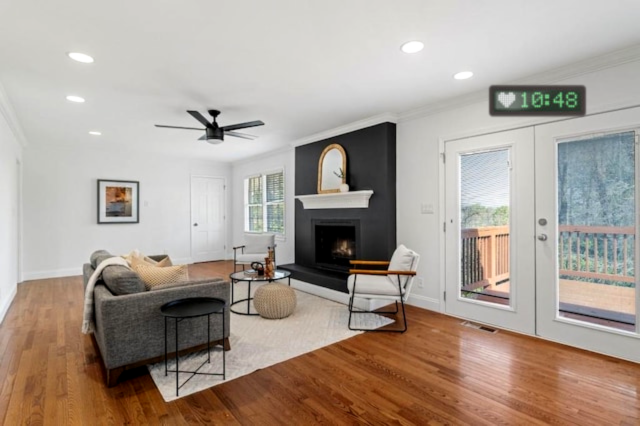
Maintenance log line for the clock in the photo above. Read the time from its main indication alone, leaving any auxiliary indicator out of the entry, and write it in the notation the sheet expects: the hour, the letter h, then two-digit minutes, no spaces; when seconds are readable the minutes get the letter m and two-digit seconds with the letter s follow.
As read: 10h48
